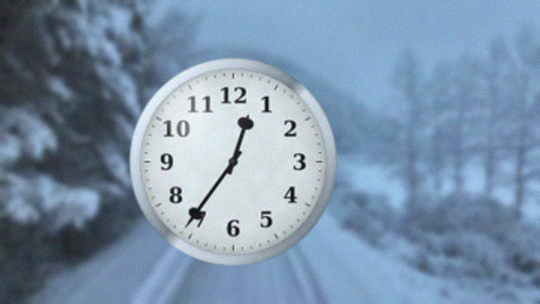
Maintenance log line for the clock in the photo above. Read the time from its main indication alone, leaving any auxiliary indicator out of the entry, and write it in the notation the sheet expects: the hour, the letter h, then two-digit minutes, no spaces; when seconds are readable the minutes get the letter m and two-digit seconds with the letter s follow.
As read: 12h36
